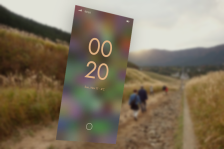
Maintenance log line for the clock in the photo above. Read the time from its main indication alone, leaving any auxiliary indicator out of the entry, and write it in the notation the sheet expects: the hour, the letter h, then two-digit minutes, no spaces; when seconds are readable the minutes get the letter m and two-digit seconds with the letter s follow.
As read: 0h20
